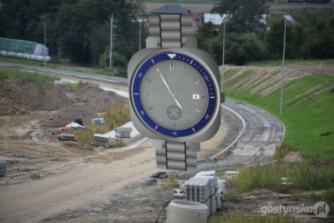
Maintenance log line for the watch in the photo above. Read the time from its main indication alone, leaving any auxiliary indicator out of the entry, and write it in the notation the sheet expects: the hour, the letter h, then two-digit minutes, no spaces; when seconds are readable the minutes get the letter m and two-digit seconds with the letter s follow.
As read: 4h55
